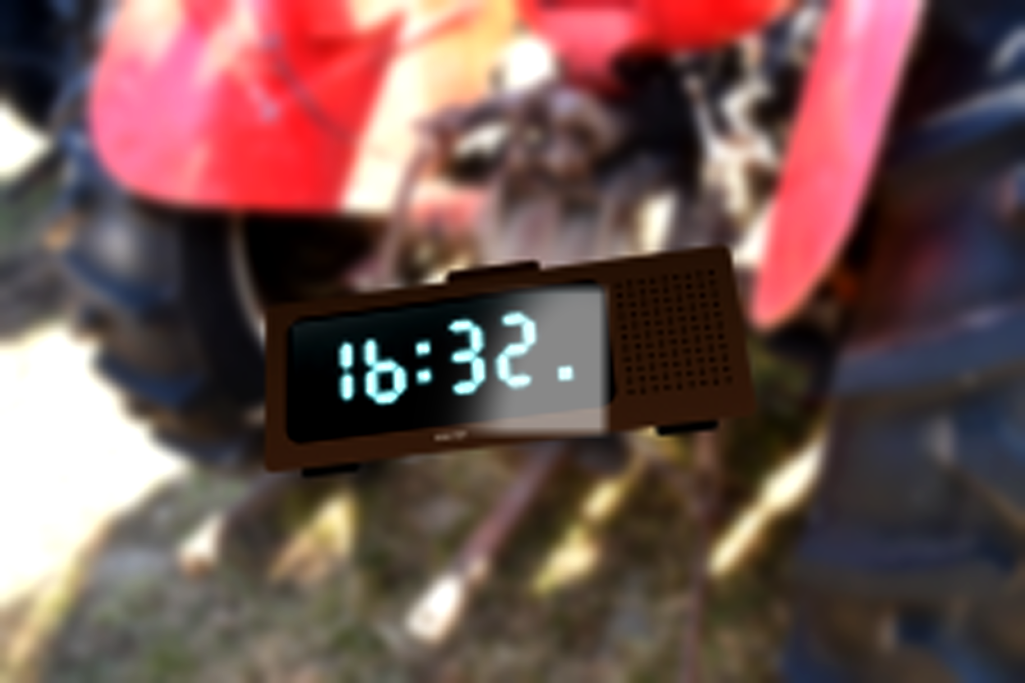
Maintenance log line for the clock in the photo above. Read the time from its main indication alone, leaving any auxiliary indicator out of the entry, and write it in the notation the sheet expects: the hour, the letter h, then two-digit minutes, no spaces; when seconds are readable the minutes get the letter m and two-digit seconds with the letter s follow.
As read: 16h32
